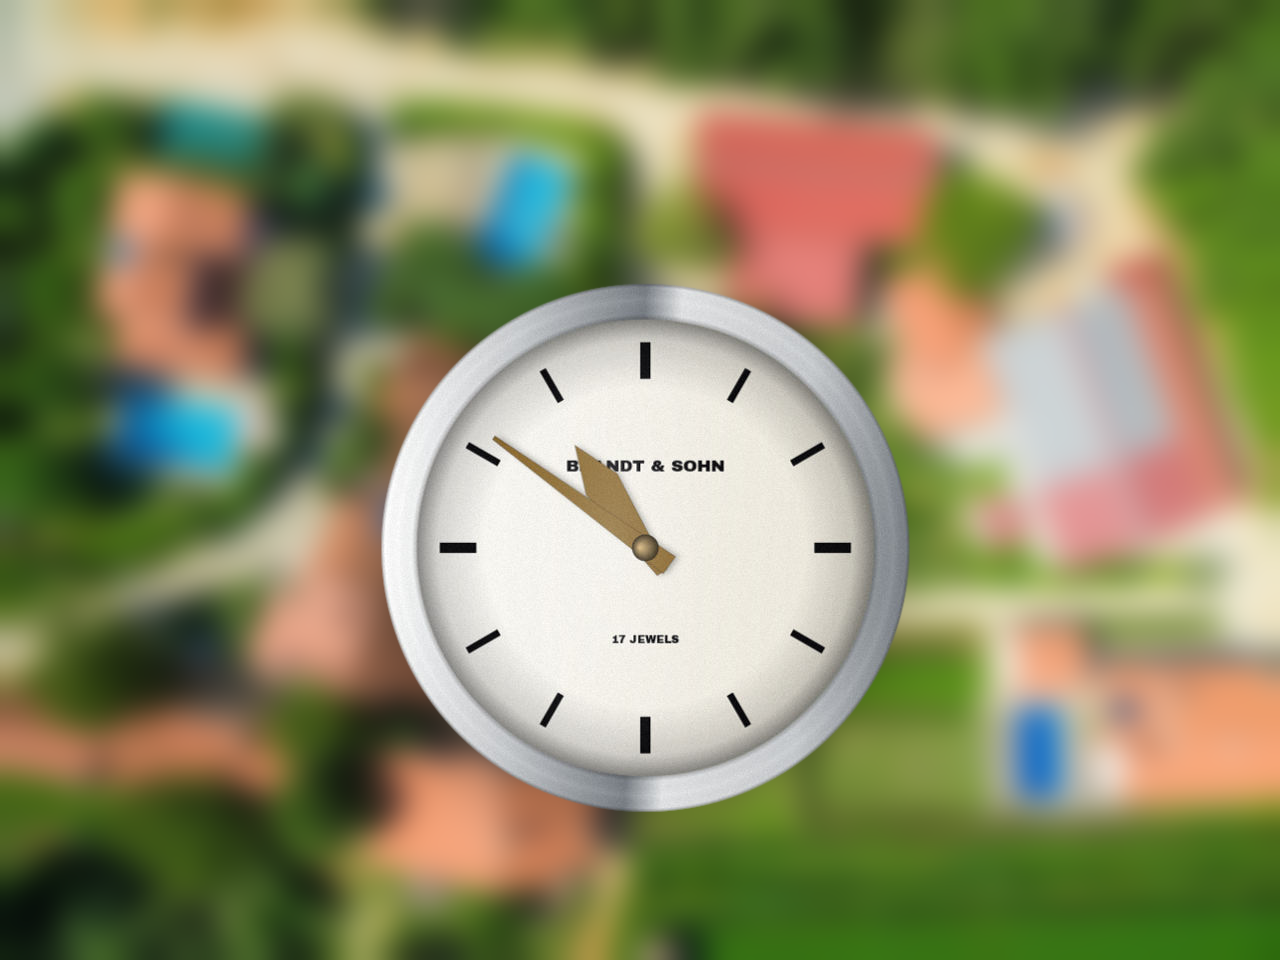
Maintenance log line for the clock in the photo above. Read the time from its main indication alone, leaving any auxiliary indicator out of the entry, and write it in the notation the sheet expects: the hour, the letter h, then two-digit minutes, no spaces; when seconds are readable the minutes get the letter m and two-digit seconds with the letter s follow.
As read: 10h51
